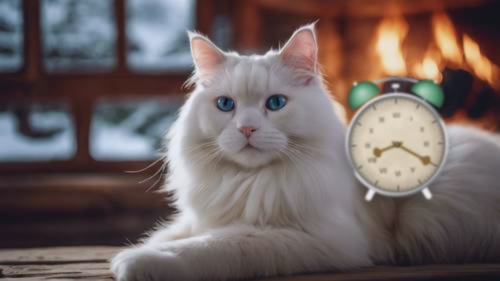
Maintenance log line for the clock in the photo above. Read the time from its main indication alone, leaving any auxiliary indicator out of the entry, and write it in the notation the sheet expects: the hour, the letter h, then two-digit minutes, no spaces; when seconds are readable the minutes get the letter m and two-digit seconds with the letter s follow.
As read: 8h20
